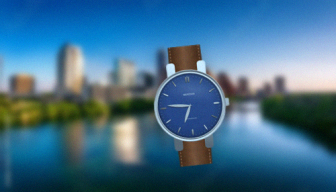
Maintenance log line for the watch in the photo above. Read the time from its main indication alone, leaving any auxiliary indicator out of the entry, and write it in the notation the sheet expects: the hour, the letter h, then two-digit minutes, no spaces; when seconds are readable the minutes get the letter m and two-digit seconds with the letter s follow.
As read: 6h46
